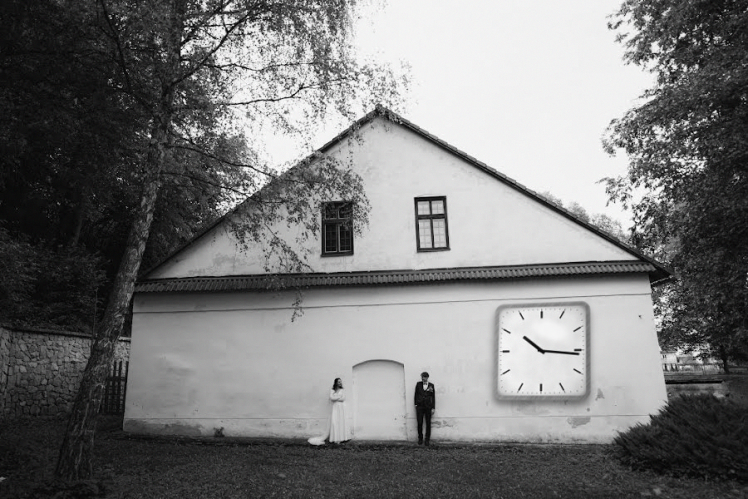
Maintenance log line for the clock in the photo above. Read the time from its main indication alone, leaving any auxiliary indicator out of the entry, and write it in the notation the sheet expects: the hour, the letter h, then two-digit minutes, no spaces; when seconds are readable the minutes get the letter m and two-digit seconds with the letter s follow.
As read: 10h16
